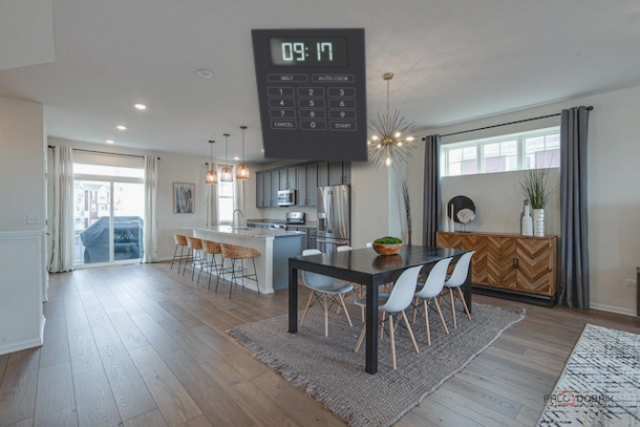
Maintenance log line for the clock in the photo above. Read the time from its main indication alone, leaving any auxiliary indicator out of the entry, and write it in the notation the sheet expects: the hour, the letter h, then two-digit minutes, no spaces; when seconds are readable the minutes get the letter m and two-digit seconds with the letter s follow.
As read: 9h17
